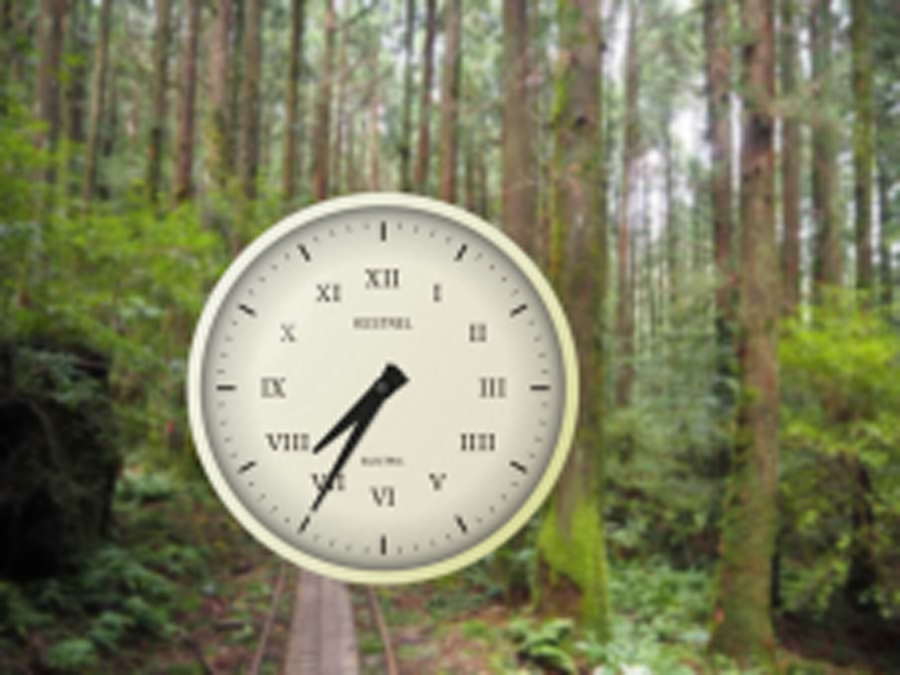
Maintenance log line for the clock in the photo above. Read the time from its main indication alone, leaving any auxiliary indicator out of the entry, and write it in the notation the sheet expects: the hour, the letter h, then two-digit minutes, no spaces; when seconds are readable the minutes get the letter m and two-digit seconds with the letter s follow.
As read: 7h35
